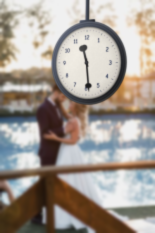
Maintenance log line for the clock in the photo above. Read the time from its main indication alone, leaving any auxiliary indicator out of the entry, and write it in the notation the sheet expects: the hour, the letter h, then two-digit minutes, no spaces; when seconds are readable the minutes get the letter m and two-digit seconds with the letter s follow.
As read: 11h29
